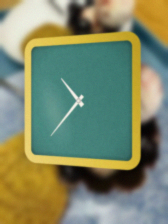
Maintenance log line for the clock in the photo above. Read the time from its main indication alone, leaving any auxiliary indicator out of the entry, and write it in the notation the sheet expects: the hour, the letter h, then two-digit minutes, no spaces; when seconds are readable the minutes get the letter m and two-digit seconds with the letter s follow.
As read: 10h37
